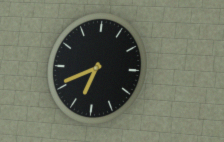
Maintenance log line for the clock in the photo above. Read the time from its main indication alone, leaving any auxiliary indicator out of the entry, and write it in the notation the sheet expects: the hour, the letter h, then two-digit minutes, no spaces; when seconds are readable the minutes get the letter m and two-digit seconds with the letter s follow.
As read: 6h41
